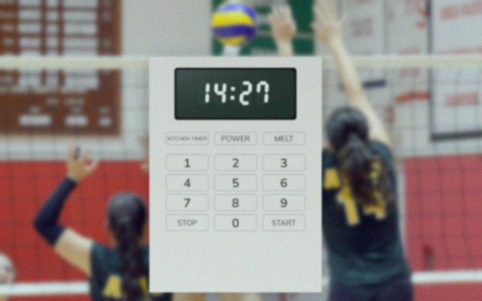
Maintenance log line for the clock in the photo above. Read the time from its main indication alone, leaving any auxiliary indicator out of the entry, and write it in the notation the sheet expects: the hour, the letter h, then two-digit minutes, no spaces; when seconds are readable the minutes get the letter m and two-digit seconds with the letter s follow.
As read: 14h27
